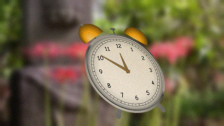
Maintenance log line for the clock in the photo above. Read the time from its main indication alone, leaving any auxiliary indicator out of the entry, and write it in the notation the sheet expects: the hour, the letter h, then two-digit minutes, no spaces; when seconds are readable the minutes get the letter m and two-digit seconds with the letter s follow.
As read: 11h51
